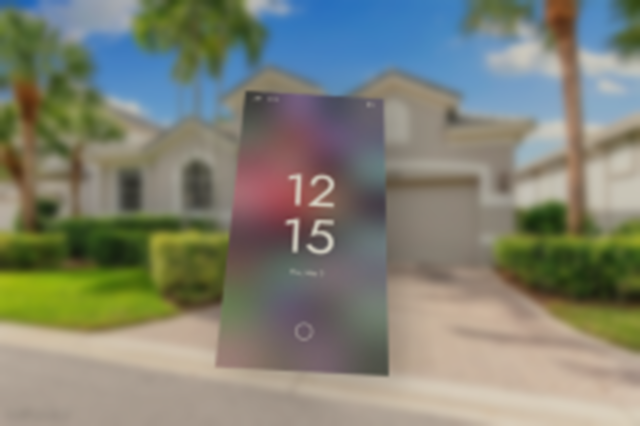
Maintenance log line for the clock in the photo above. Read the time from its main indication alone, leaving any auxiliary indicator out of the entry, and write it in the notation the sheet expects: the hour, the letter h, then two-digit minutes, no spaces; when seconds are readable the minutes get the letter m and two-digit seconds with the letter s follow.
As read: 12h15
